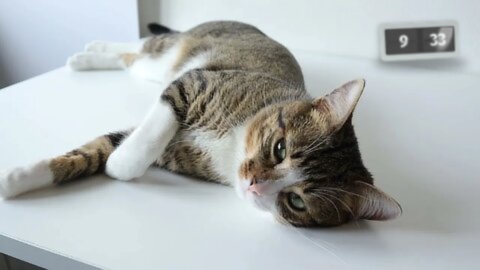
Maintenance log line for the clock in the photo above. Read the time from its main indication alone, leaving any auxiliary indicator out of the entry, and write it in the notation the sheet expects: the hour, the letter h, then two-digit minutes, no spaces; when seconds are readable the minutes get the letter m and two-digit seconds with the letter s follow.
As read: 9h33
